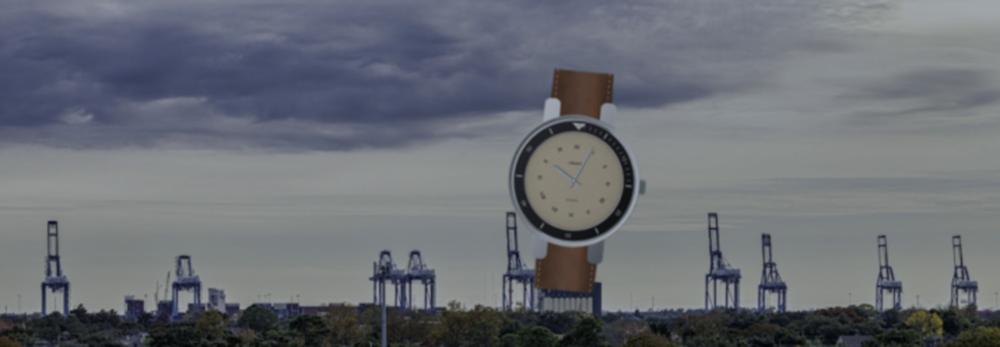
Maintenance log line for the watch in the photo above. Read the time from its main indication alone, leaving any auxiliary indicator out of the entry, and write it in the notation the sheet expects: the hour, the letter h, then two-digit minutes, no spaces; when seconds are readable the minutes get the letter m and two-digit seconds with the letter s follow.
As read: 10h04
